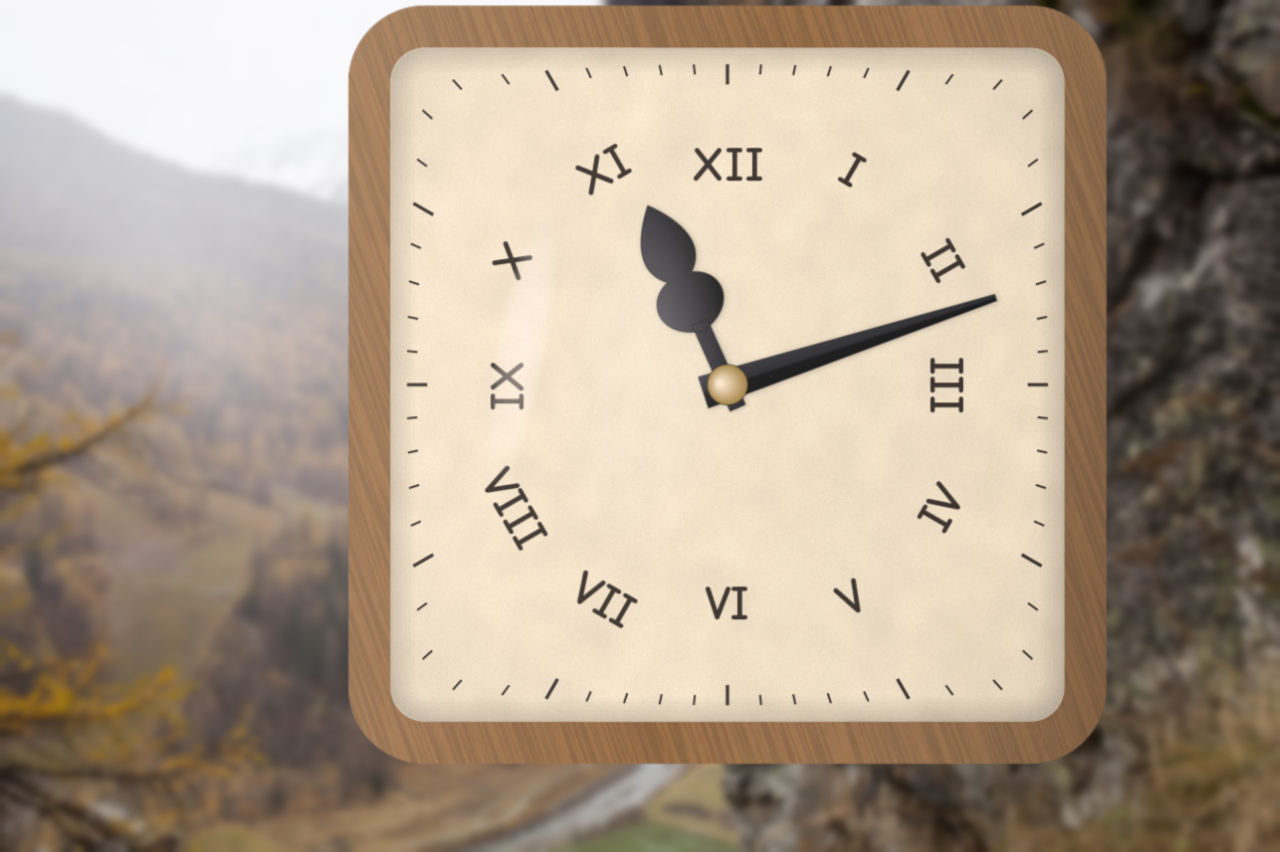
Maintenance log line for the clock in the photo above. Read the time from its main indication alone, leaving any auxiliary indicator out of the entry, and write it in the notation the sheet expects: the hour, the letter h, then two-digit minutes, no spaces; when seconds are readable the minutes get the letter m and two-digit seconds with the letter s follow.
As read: 11h12
